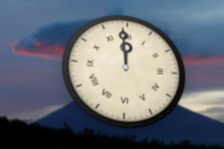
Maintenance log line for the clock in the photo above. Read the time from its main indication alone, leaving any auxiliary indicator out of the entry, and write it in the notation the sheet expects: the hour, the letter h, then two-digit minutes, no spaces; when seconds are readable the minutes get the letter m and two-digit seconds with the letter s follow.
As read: 11h59
